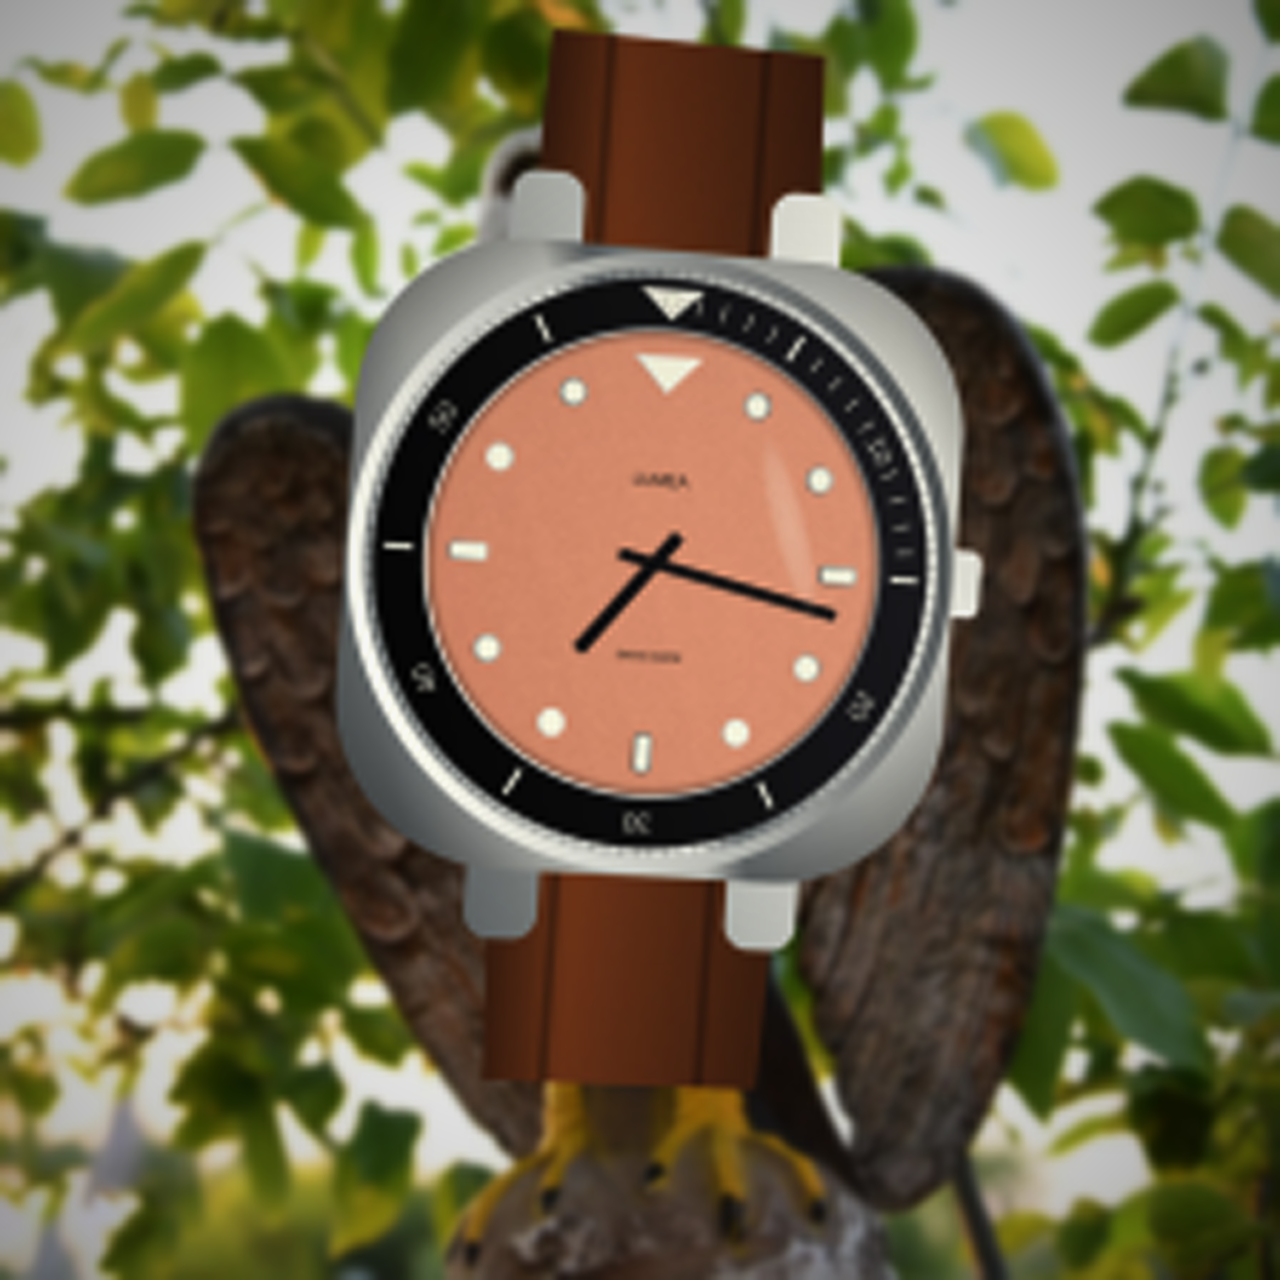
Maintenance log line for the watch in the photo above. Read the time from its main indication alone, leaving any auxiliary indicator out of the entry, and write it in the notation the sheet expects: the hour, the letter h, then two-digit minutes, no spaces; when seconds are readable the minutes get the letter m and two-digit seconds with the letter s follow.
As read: 7h17
